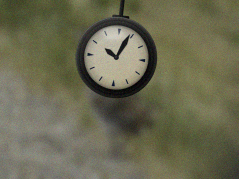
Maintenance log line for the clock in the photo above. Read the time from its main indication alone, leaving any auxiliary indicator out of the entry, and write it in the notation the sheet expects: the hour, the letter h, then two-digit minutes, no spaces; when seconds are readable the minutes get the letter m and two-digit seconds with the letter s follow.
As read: 10h04
